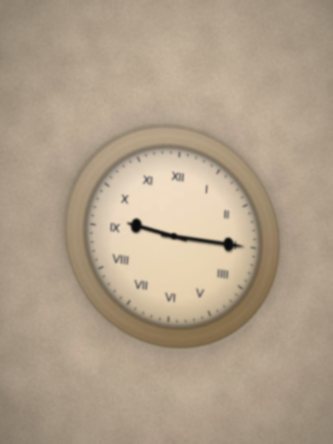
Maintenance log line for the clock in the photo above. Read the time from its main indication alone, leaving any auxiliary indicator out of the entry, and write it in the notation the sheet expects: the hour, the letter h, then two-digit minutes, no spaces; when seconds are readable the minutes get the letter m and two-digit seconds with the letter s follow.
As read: 9h15
